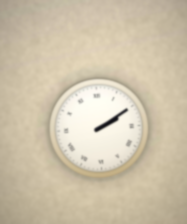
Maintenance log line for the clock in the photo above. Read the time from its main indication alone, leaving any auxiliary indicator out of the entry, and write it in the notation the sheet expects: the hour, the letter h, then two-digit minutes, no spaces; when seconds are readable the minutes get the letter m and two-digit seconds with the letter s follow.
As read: 2h10
